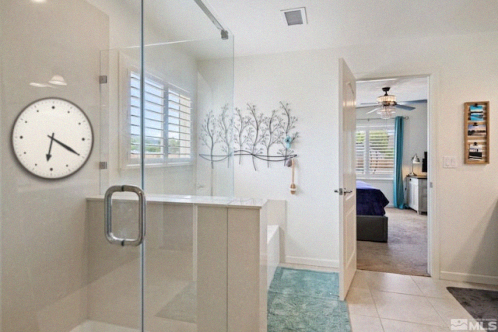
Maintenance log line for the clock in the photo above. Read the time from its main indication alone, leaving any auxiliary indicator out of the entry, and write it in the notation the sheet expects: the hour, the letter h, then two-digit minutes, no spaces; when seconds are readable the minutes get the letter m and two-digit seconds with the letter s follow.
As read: 6h20
